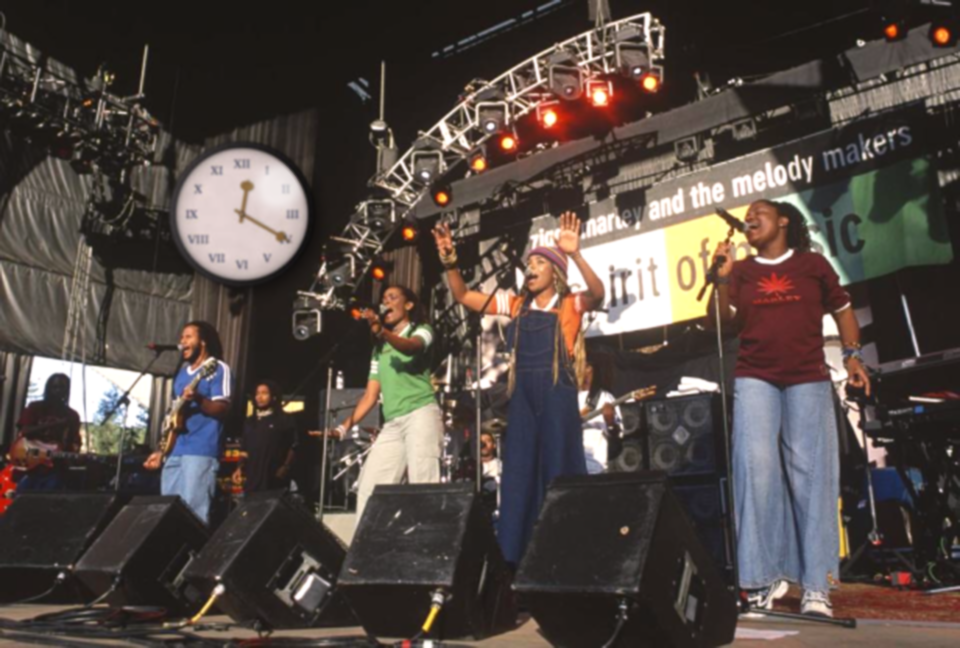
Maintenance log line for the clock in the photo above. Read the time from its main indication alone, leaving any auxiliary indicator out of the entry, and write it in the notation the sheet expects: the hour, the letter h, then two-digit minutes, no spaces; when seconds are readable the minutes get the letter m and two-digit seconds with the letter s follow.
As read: 12h20
